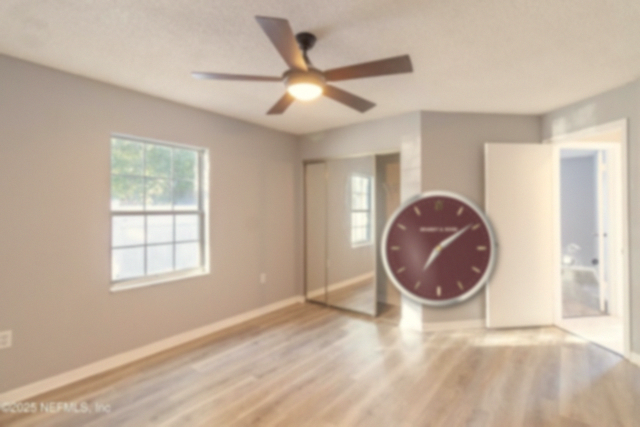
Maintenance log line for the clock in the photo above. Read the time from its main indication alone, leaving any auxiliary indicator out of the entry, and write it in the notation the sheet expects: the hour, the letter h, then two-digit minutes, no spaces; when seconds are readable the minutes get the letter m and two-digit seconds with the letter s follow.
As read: 7h09
